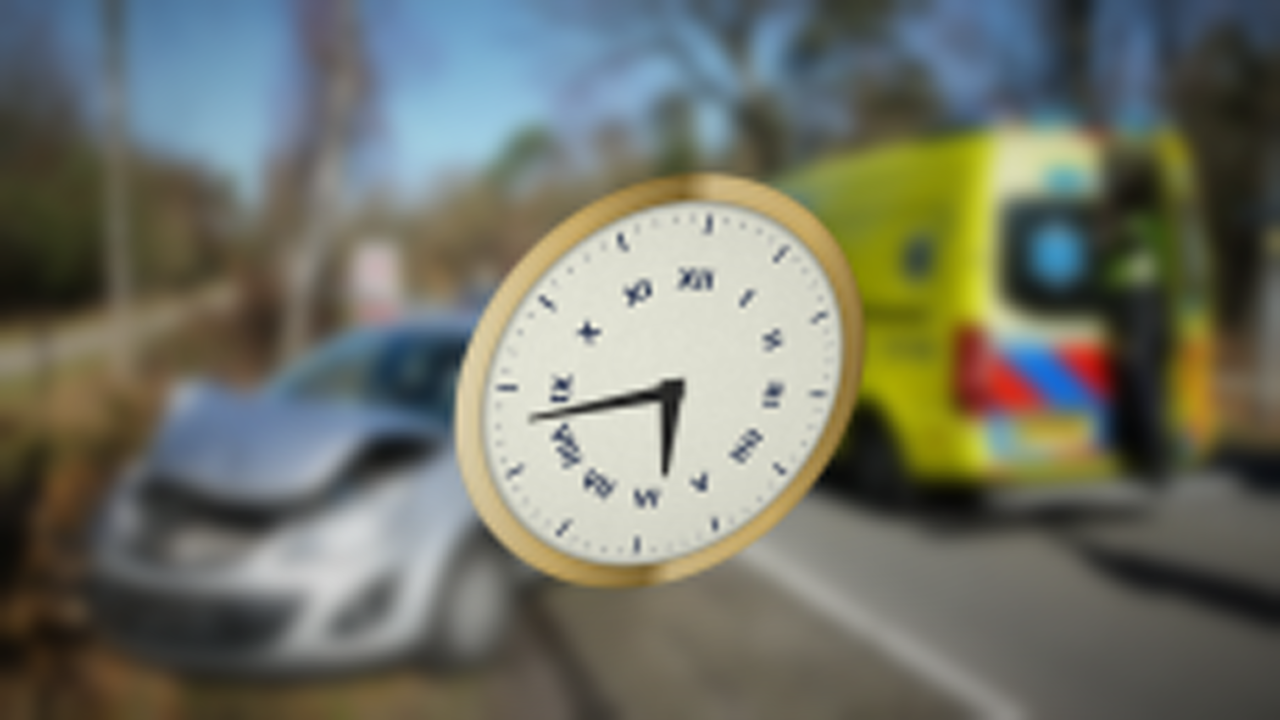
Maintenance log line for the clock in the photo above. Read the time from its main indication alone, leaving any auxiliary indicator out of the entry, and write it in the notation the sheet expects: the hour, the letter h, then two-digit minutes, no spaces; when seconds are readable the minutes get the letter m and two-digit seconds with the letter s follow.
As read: 5h43
